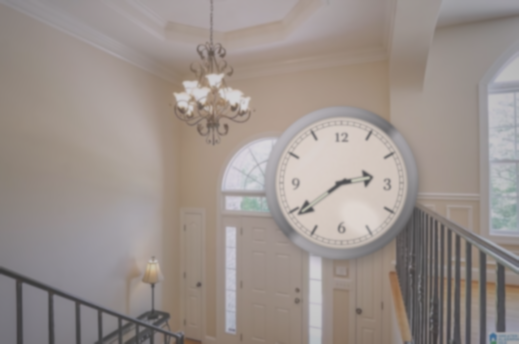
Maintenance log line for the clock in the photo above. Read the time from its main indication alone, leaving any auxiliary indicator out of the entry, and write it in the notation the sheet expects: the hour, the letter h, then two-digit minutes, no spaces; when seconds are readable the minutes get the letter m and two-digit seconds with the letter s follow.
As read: 2h39
